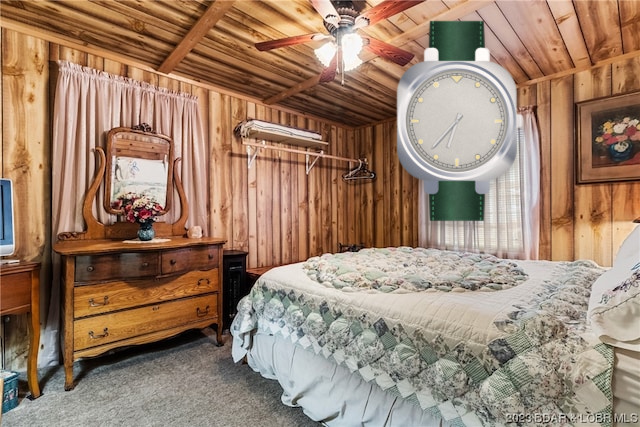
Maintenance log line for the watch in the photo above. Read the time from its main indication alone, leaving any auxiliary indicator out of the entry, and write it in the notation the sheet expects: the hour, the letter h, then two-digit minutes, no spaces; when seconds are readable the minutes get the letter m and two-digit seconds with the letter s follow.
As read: 6h37
